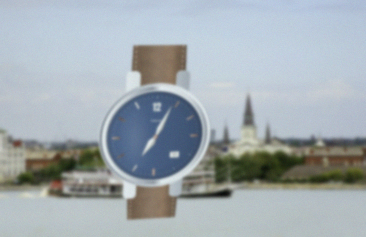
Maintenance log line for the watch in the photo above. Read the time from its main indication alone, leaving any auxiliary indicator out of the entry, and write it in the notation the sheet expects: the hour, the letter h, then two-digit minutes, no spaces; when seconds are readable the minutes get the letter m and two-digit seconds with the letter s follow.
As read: 7h04
